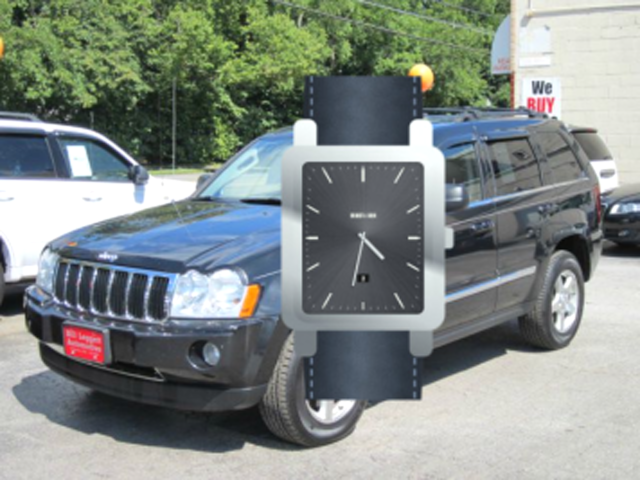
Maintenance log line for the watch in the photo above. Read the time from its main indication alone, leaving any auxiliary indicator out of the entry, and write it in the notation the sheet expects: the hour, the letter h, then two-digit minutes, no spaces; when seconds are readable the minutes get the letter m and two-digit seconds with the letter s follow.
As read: 4h32
